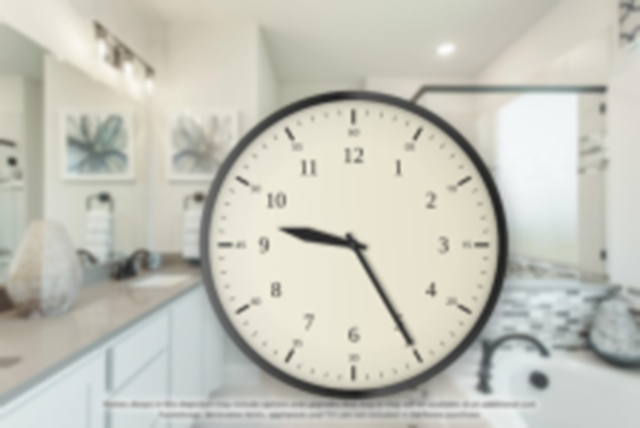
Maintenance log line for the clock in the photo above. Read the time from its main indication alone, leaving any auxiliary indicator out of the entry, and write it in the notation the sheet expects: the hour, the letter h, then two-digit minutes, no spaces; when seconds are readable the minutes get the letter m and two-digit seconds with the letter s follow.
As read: 9h25
